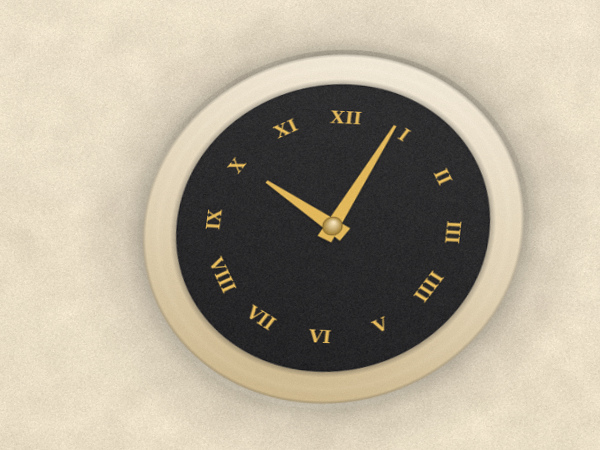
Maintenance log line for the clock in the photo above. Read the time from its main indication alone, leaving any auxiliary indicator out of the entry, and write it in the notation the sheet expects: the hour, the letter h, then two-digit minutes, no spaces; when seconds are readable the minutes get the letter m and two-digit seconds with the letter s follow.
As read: 10h04
